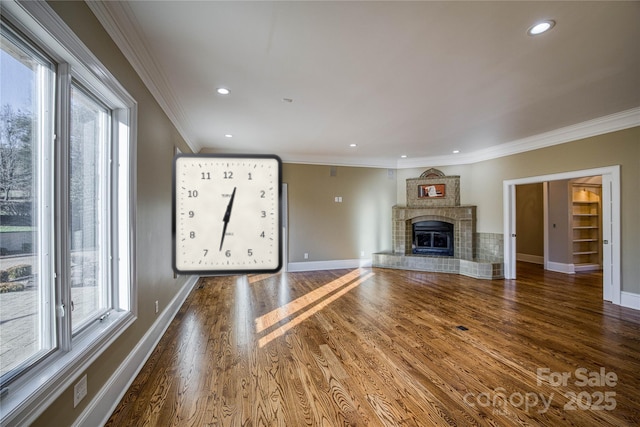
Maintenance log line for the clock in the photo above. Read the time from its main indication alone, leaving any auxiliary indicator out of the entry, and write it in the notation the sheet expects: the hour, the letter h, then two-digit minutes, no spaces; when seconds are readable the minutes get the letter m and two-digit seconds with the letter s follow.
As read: 12h32
